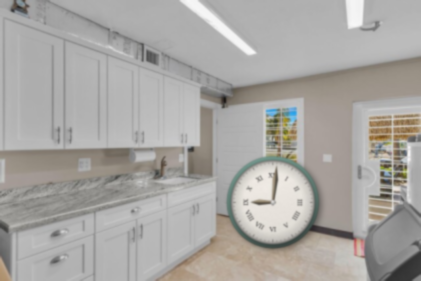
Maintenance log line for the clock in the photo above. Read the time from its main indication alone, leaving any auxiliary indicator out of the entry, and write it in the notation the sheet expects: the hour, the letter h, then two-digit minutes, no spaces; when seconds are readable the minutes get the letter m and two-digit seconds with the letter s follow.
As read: 9h01
